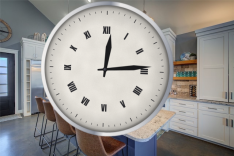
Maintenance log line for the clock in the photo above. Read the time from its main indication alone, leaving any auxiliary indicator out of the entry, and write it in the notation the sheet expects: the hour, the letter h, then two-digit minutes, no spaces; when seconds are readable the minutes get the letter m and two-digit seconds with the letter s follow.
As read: 12h14
